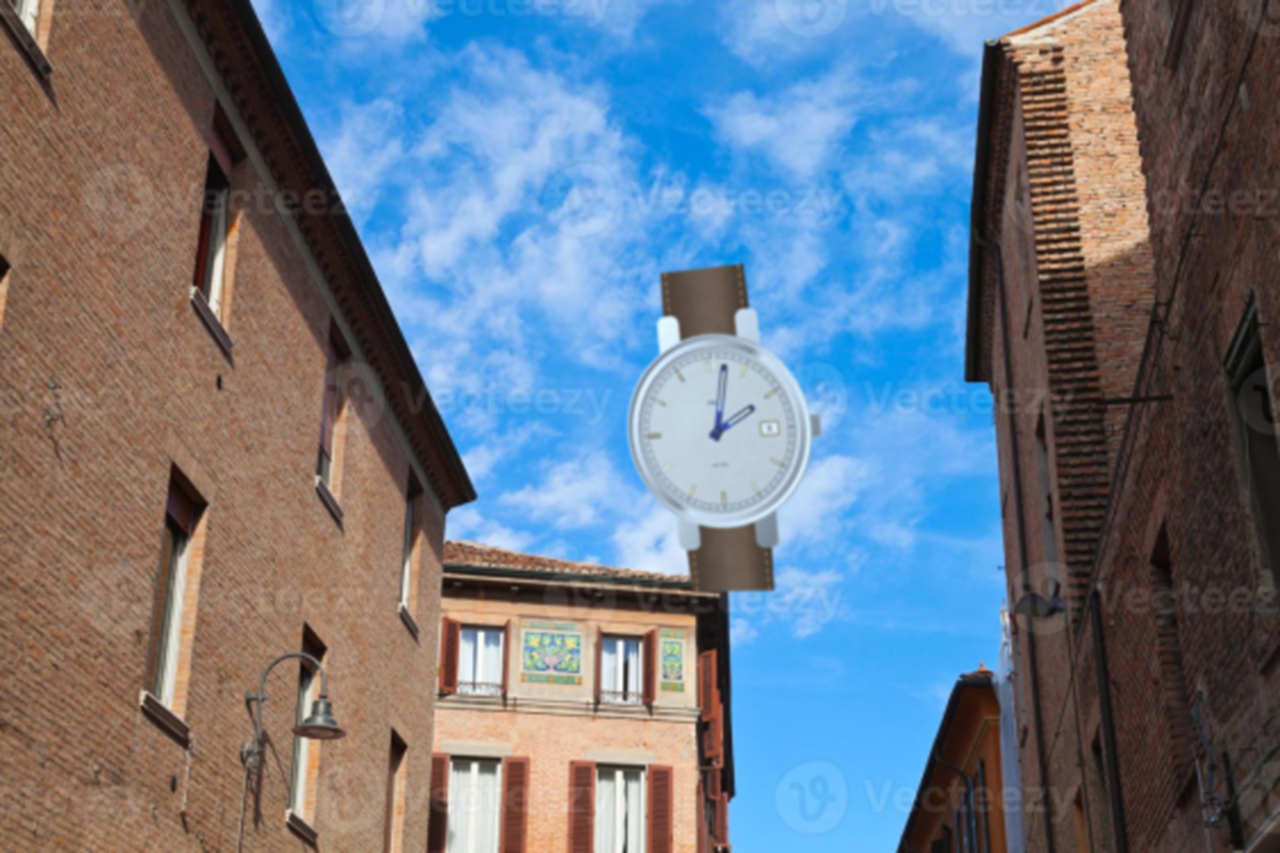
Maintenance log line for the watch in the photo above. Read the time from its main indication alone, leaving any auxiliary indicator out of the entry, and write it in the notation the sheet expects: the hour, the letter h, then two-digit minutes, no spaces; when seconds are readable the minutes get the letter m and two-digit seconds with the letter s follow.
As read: 2h02
